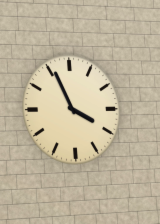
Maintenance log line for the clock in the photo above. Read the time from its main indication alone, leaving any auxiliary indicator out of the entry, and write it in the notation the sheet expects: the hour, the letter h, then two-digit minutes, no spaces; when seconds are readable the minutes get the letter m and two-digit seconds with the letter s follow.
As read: 3h56
